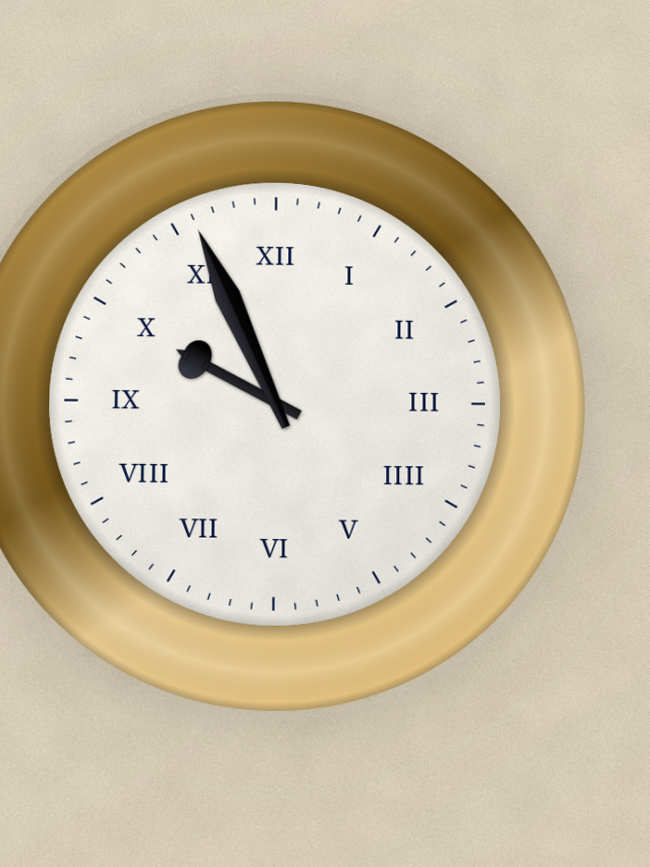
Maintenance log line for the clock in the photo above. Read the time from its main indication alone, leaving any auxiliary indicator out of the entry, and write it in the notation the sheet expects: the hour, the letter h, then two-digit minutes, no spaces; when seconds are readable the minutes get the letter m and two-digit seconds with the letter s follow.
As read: 9h56
